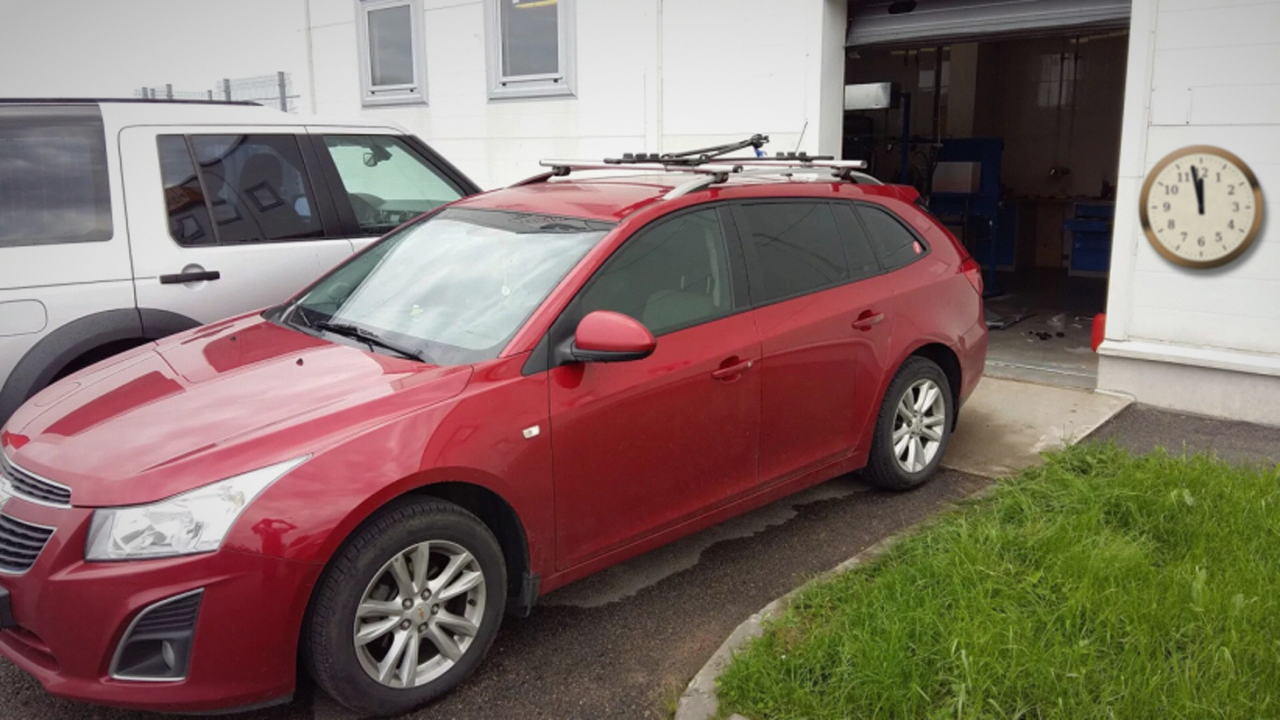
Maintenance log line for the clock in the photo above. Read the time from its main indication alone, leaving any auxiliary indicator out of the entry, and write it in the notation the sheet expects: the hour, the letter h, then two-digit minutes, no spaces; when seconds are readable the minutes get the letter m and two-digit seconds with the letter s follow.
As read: 11h58
